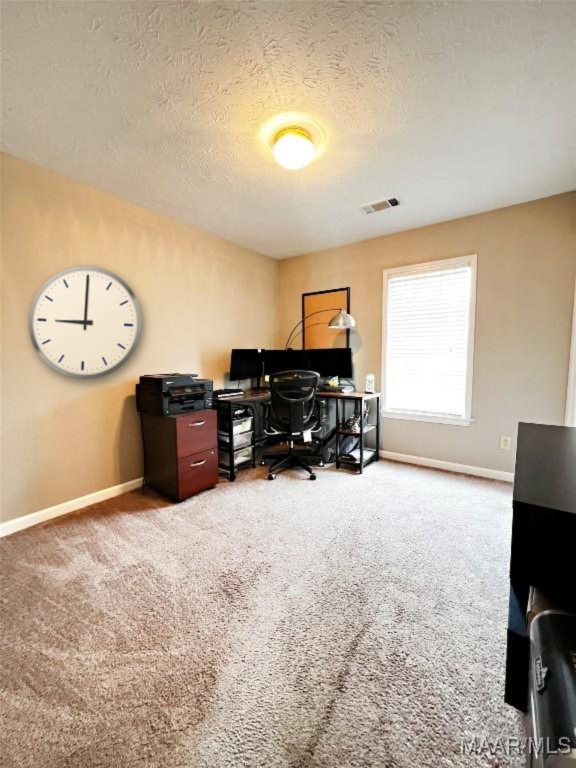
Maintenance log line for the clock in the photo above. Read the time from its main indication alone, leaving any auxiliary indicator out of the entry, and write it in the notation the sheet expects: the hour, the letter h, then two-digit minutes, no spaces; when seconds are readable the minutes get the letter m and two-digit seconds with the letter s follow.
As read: 9h00
